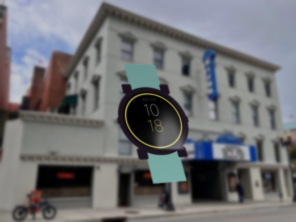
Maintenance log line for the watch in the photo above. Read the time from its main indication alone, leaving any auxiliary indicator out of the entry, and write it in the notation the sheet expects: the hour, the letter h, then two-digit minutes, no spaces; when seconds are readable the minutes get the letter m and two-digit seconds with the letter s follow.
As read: 10h18
